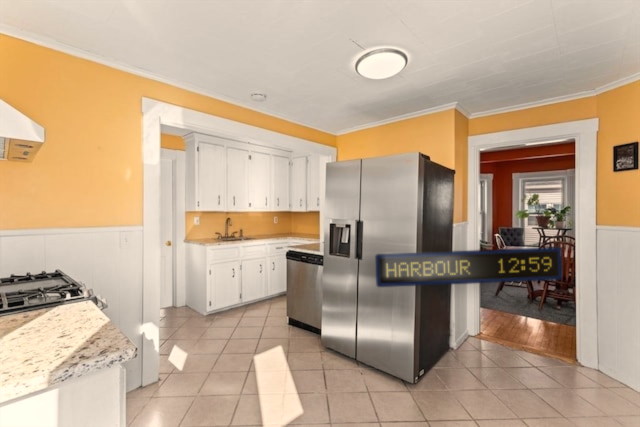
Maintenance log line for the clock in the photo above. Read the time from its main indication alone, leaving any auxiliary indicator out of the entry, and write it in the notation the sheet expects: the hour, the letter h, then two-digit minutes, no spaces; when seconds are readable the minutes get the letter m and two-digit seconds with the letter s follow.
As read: 12h59
